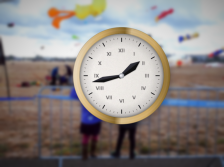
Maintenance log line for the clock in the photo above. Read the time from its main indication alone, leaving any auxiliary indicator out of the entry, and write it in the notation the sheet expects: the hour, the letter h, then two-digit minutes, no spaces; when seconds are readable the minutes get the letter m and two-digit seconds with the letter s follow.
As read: 1h43
